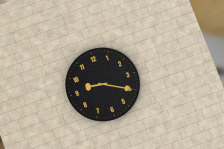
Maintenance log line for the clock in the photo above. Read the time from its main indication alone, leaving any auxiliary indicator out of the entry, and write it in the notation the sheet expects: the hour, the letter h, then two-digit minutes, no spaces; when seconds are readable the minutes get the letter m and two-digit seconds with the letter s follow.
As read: 9h20
